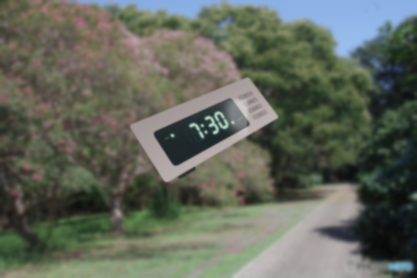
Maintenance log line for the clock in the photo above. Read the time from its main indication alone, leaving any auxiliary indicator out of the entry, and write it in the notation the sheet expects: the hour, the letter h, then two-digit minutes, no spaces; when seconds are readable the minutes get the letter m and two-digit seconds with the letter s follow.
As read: 7h30
